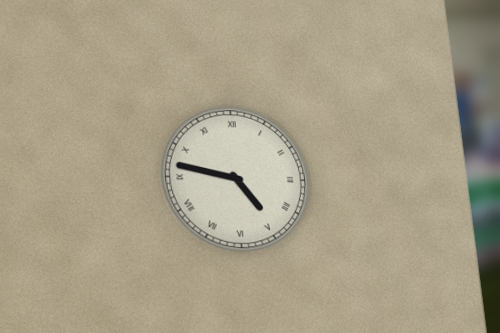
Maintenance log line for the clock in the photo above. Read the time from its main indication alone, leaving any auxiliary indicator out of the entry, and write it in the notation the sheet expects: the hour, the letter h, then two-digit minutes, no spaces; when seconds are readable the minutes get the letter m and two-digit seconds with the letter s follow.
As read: 4h47
